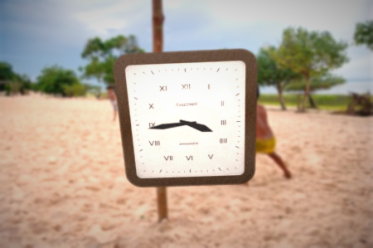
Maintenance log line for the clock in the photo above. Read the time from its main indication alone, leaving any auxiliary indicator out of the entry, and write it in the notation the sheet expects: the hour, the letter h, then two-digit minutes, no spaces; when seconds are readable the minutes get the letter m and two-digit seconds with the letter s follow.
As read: 3h44
